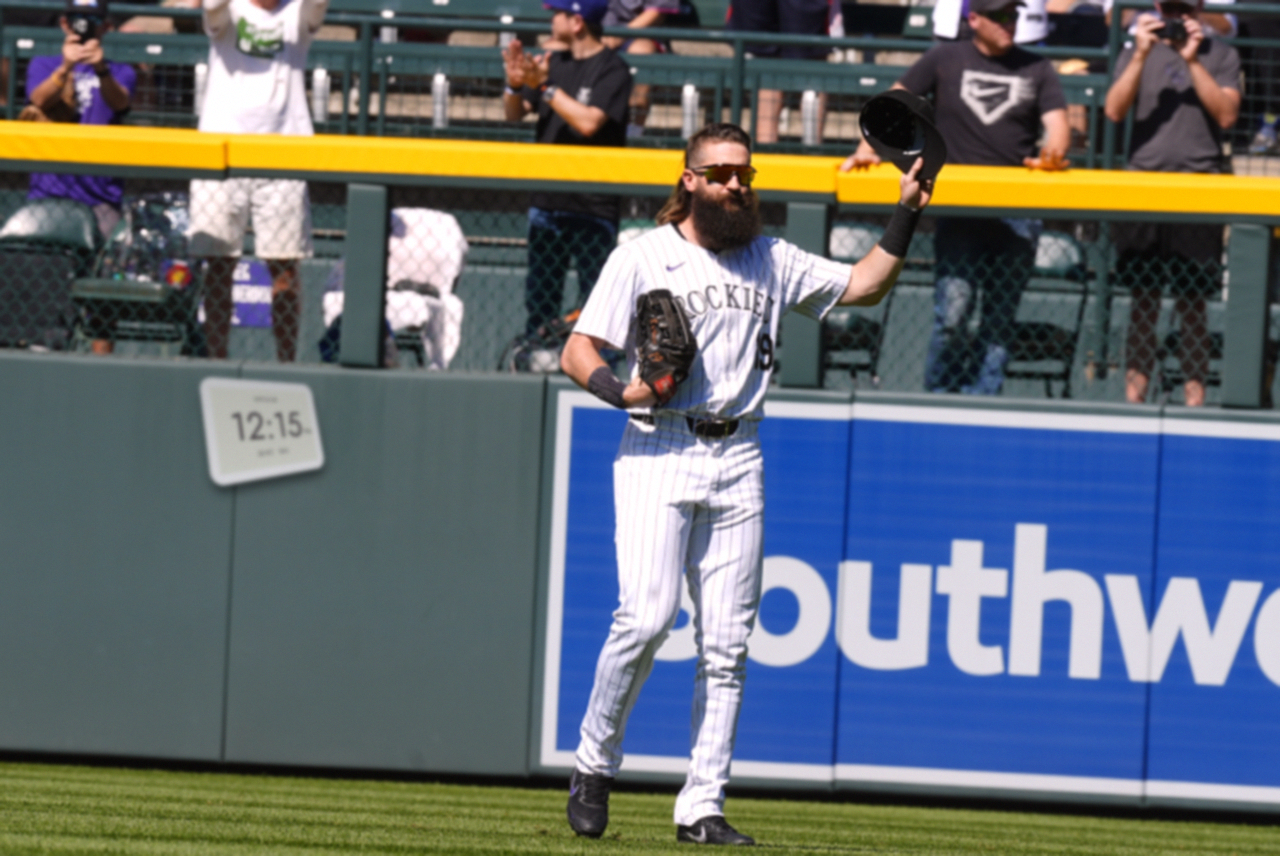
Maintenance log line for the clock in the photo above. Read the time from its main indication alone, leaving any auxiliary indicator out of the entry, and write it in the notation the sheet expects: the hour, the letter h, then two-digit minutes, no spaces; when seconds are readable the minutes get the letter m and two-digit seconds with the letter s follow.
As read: 12h15
